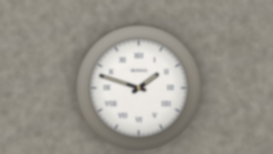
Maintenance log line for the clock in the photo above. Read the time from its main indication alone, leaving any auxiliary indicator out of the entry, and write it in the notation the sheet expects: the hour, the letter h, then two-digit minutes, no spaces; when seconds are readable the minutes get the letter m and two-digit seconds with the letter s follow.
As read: 1h48
